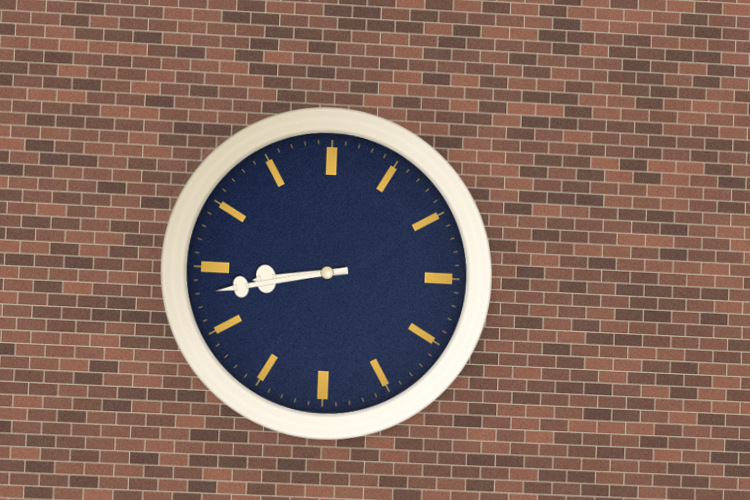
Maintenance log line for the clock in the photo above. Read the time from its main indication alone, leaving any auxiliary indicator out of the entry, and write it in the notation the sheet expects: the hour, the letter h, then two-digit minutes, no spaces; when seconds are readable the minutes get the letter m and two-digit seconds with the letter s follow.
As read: 8h43
